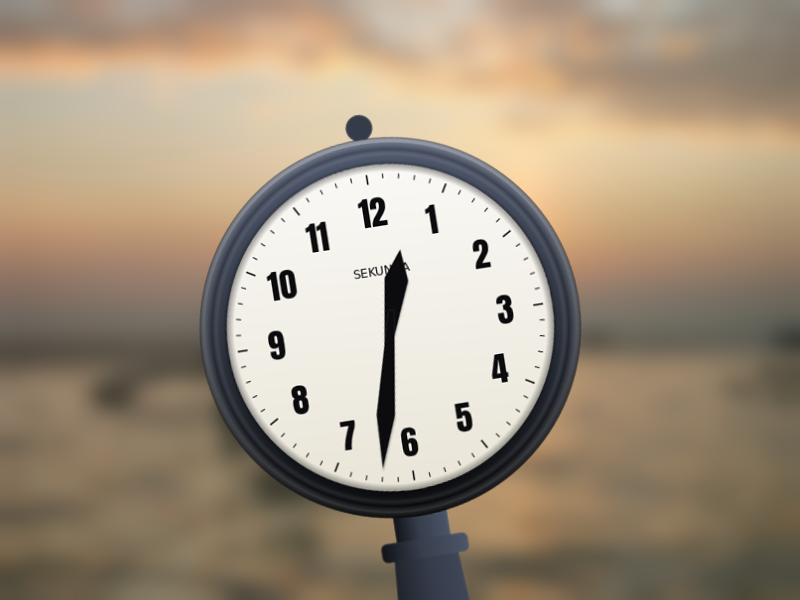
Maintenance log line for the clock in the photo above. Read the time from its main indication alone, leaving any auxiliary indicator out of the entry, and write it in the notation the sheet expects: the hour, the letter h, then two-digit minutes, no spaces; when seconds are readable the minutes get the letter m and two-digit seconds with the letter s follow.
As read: 12h32
